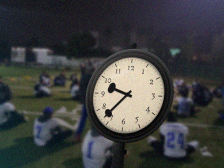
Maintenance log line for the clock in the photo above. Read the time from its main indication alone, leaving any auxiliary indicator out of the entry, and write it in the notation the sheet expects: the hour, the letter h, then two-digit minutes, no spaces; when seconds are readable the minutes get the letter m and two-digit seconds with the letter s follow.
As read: 9h37
